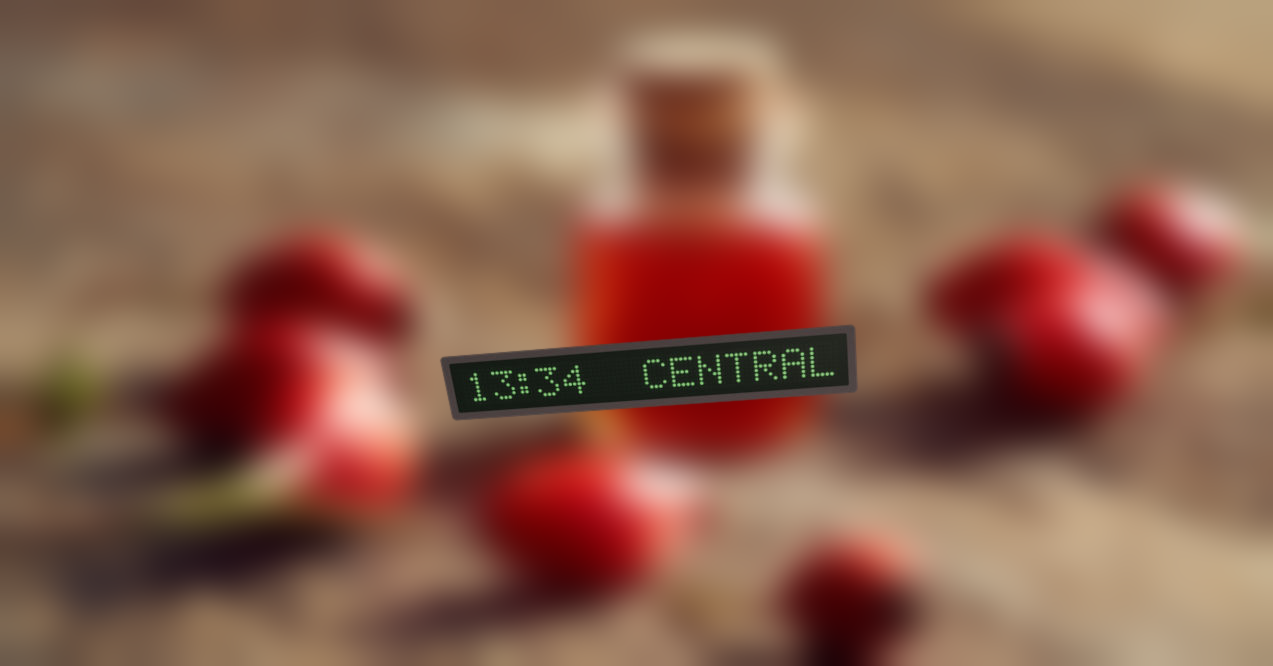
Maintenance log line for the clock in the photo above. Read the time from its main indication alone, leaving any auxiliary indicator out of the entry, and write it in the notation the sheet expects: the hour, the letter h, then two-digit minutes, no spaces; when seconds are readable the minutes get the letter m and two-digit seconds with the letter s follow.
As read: 13h34
